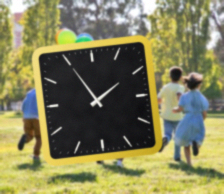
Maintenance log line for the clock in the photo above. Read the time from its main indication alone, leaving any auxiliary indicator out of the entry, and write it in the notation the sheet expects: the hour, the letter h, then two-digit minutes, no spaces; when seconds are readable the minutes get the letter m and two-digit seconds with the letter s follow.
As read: 1h55
